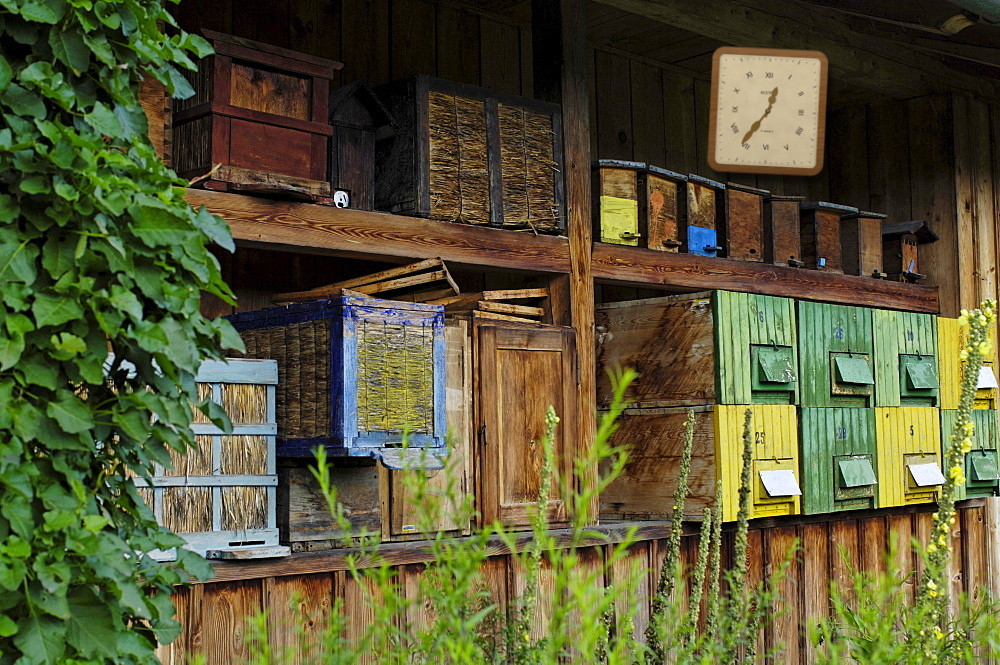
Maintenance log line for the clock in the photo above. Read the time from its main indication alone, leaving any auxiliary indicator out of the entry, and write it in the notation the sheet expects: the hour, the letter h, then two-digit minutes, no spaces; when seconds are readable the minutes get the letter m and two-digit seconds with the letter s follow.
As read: 12h36
